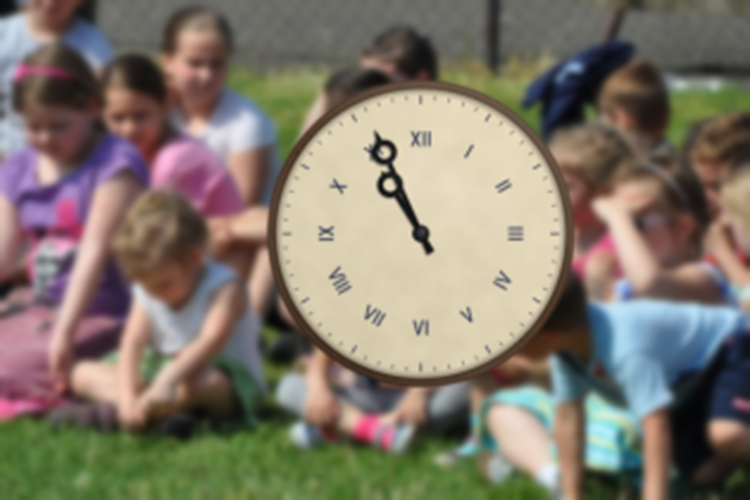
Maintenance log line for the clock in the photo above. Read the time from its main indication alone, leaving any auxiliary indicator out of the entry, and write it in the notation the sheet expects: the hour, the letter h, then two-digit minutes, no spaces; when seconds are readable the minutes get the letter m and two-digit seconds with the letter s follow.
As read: 10h56
